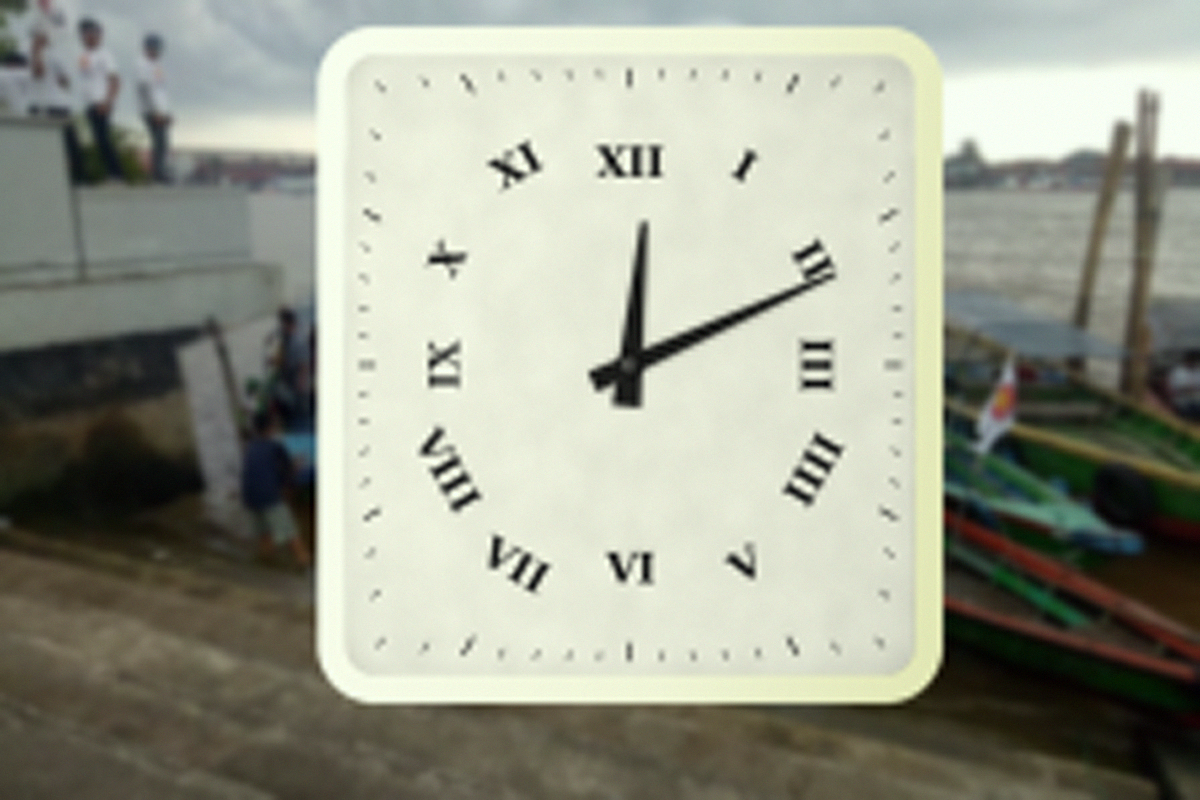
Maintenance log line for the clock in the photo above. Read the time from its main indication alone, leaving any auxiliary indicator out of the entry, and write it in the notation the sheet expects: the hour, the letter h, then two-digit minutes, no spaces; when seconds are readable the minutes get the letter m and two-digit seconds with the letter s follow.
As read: 12h11
